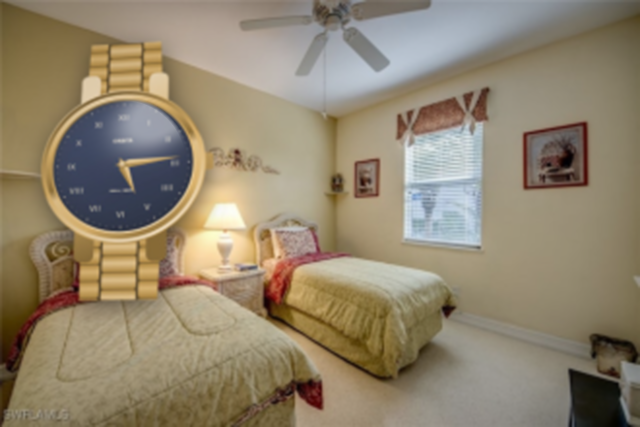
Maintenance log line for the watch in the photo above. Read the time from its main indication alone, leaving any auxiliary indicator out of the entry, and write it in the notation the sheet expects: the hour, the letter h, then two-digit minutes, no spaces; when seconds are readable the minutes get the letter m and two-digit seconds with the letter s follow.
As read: 5h14
